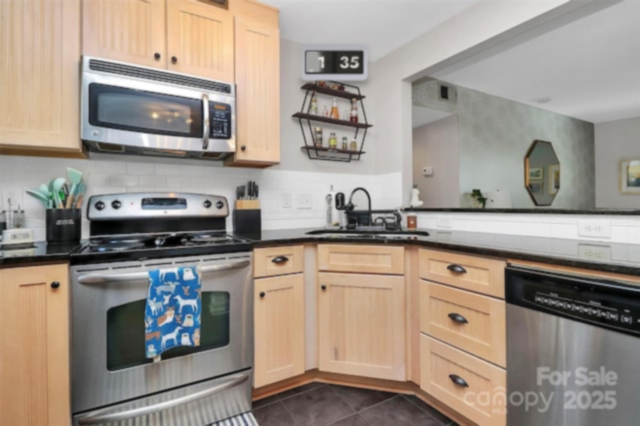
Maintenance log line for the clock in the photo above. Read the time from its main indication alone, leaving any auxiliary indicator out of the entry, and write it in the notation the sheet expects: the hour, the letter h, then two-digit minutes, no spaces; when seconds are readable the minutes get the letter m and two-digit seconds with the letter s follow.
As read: 1h35
